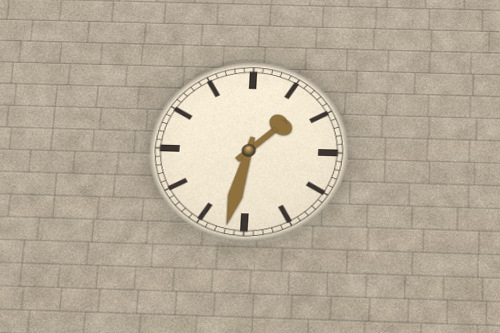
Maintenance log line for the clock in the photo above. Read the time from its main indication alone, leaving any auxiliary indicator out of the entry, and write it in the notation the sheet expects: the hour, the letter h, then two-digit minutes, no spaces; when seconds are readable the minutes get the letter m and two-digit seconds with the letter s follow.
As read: 1h32
